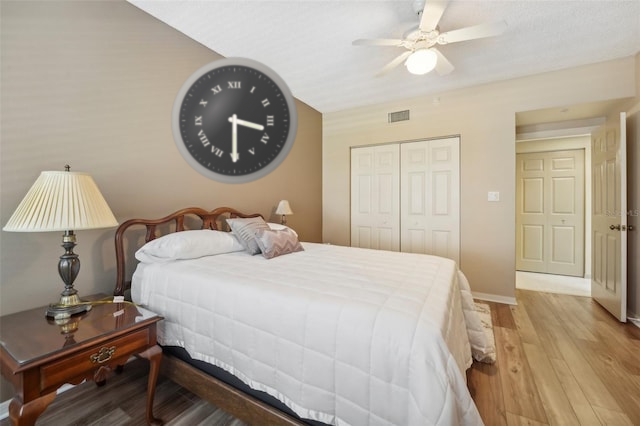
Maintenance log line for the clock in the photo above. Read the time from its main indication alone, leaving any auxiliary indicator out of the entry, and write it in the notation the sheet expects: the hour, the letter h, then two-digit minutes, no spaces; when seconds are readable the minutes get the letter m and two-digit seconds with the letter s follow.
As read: 3h30
